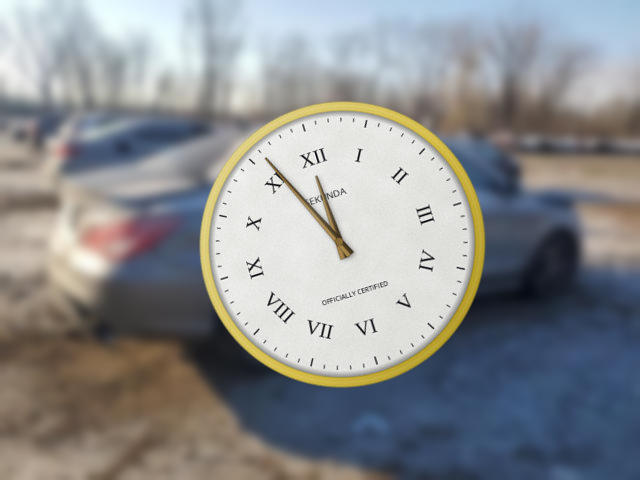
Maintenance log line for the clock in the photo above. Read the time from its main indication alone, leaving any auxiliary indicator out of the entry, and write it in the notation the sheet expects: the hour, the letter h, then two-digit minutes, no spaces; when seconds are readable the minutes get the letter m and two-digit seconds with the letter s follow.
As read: 11h56
